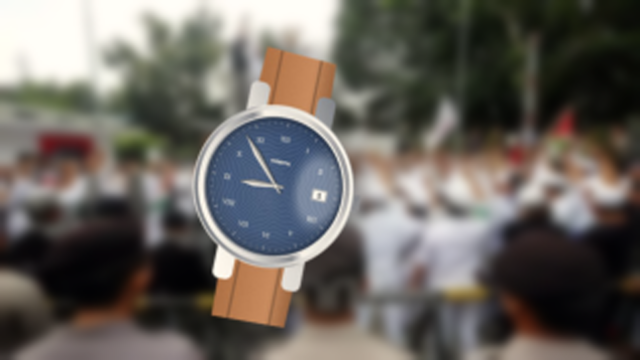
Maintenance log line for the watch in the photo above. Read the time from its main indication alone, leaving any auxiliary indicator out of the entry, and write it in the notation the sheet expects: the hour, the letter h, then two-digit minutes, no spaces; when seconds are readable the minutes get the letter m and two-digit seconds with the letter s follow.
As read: 8h53
